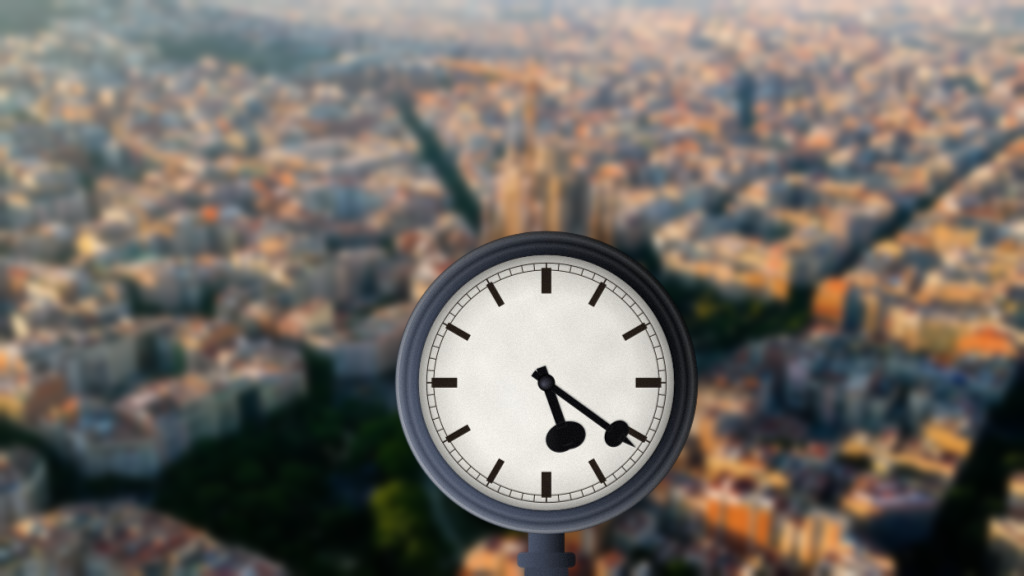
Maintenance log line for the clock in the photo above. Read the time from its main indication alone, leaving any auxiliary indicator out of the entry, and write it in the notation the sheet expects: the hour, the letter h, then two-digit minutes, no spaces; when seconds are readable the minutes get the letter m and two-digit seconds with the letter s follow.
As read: 5h21
